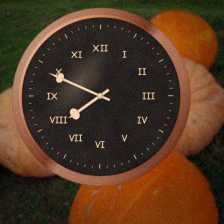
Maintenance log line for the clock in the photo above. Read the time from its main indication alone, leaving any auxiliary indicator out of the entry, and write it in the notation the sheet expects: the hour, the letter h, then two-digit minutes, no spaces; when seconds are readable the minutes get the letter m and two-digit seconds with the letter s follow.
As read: 7h49
